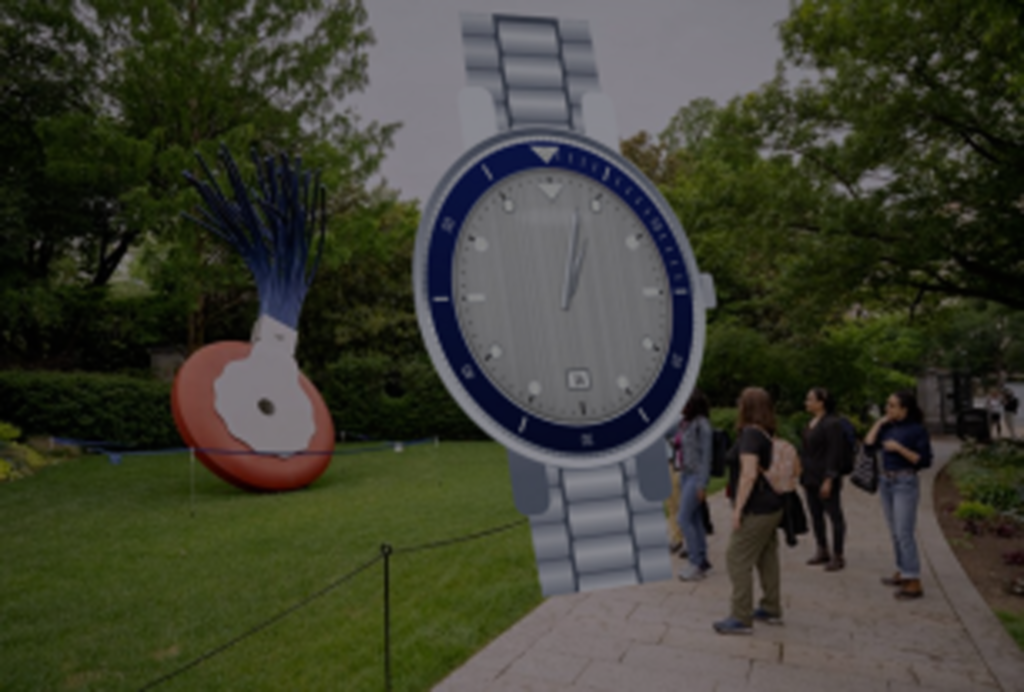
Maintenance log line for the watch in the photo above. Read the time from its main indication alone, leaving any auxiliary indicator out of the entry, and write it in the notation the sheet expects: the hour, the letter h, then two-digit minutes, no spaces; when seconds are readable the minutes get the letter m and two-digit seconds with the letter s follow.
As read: 1h03
